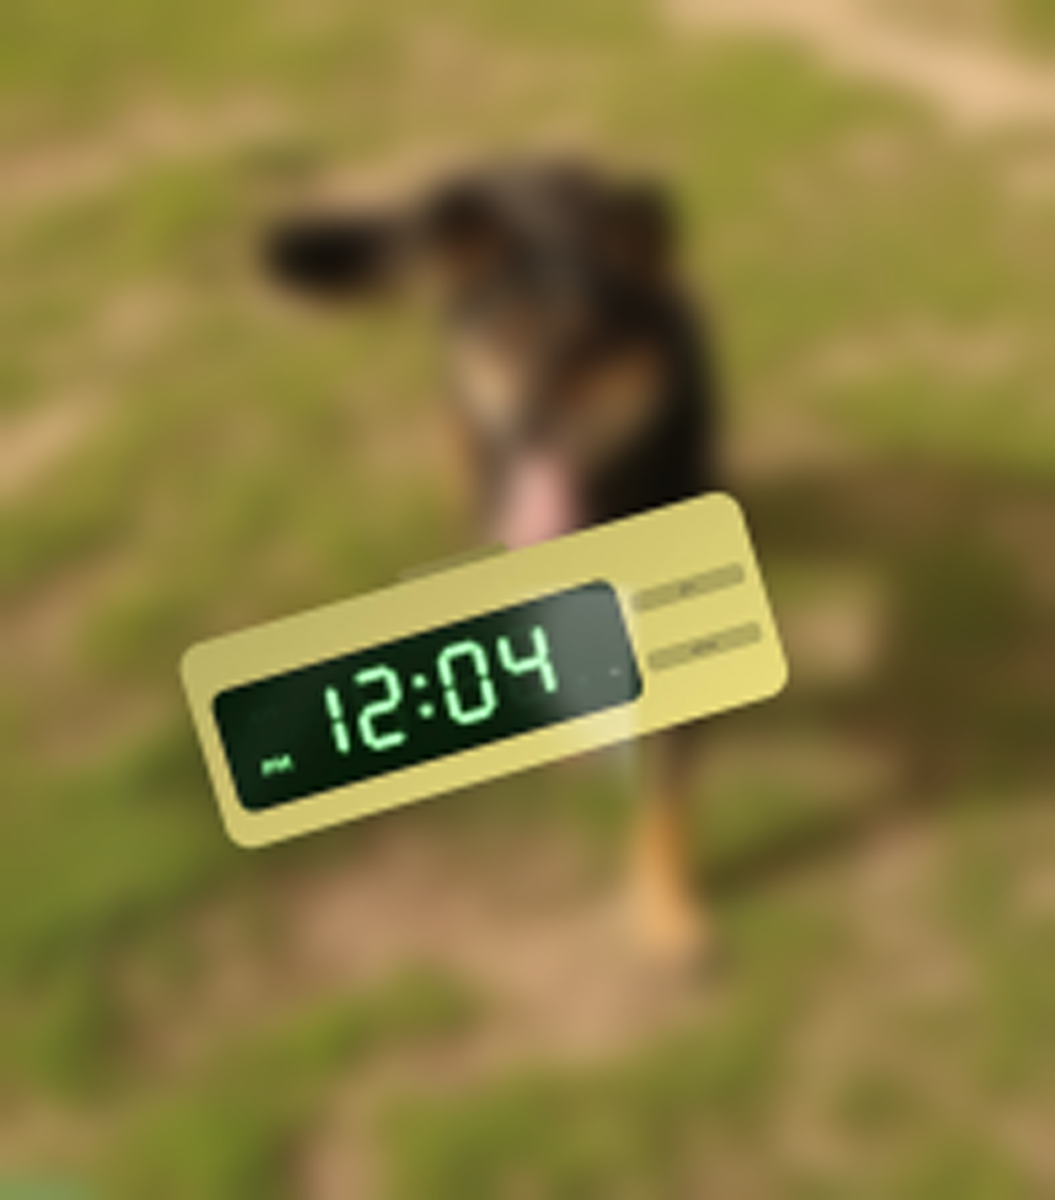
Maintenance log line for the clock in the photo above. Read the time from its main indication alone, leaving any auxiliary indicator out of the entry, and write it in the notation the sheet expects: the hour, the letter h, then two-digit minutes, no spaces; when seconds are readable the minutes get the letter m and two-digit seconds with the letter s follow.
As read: 12h04
